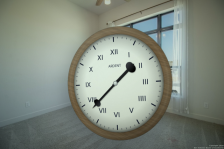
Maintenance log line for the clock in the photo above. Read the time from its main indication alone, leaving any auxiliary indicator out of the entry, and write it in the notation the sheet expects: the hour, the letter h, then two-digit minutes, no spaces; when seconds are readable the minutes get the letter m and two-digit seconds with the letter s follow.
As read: 1h38
